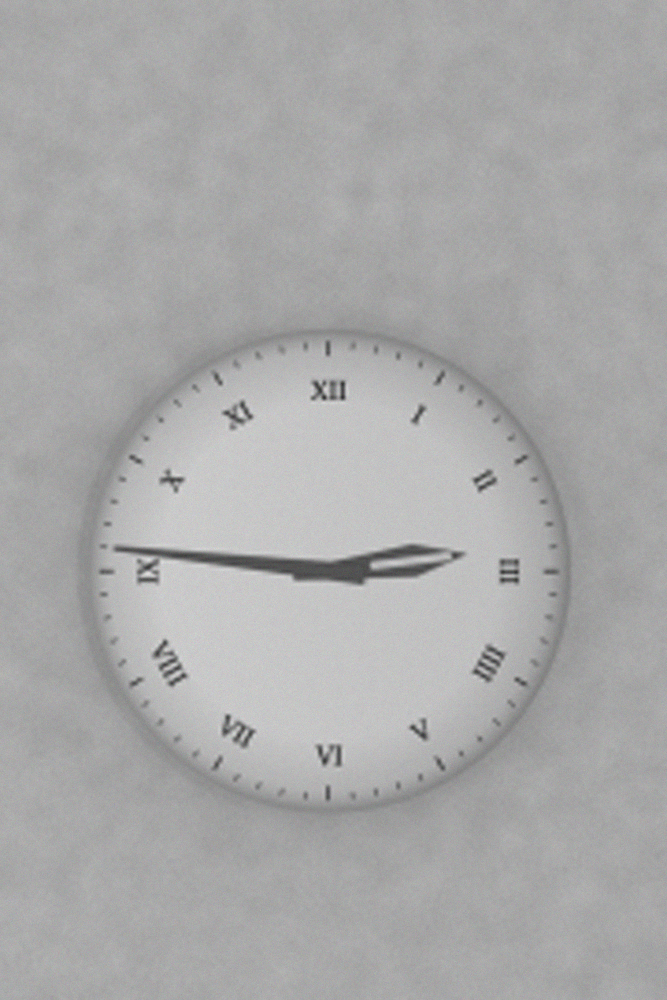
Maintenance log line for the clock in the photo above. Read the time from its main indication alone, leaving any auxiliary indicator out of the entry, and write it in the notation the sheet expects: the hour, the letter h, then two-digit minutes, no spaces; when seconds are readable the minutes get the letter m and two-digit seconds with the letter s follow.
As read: 2h46
